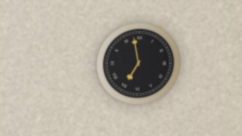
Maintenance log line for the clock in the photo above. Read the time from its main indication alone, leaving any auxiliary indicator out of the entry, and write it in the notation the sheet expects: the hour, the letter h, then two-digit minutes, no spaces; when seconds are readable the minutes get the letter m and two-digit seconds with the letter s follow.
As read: 6h58
